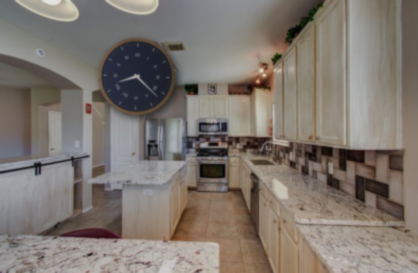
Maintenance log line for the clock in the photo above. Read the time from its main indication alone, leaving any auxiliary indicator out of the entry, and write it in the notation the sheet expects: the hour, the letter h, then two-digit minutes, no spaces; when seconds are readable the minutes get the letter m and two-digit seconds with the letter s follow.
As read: 8h22
